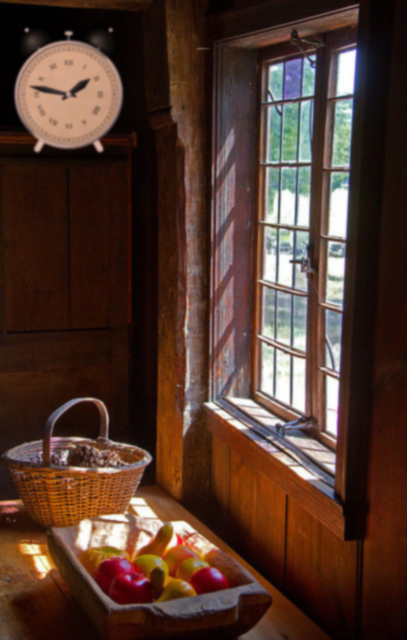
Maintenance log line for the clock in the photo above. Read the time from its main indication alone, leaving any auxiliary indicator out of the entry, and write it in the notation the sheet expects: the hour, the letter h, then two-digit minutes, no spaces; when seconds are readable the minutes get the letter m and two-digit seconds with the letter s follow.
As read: 1h47
